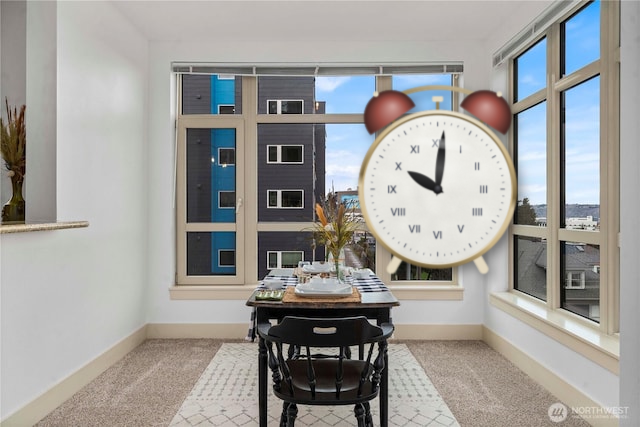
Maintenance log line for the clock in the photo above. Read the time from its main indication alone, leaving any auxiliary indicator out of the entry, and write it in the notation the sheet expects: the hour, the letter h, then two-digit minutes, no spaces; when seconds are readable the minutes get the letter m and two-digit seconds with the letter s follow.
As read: 10h01
